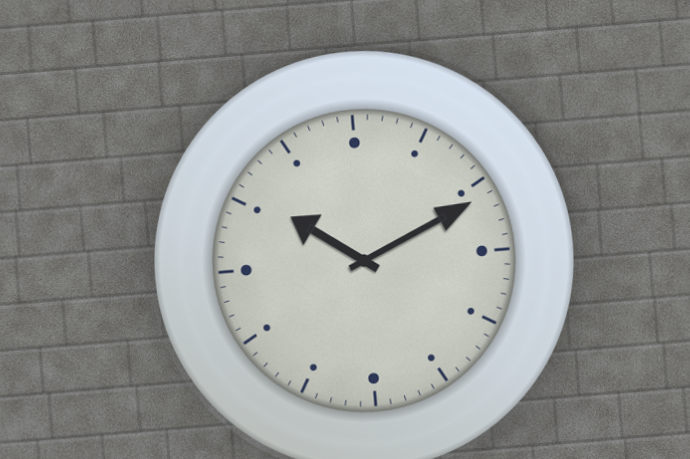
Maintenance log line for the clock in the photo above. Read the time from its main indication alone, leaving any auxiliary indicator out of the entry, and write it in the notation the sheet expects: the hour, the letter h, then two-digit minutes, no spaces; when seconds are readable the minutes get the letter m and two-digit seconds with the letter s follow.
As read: 10h11
